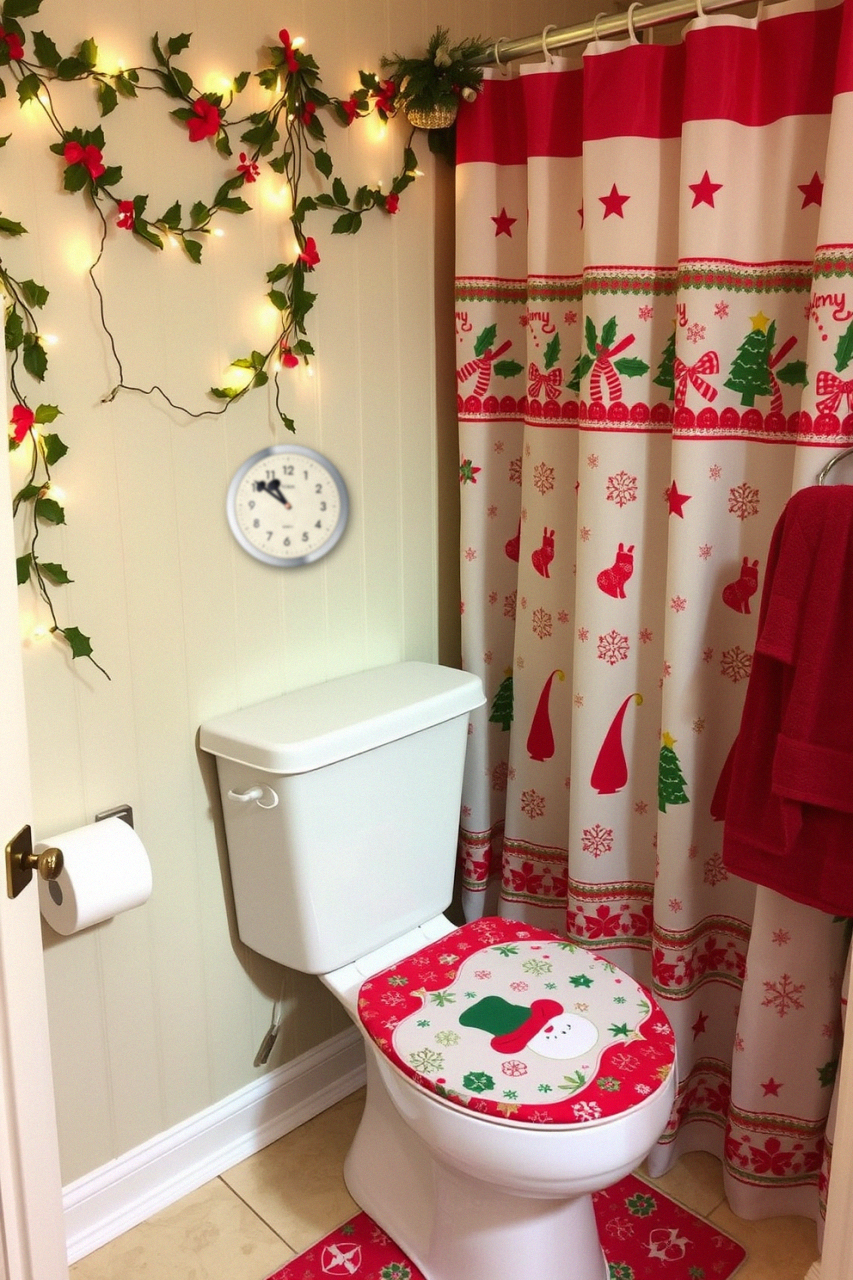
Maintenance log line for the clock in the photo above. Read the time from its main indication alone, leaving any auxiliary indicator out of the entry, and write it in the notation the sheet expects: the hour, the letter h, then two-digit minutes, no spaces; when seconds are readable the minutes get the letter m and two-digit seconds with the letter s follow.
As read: 10h51
